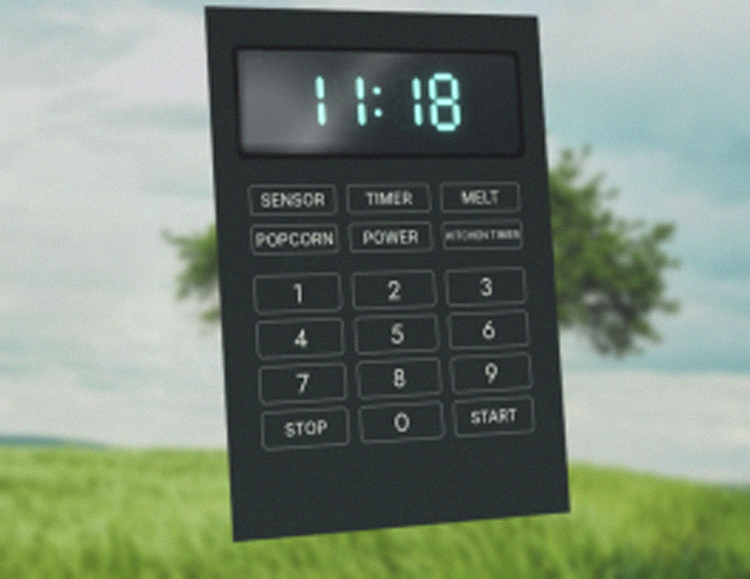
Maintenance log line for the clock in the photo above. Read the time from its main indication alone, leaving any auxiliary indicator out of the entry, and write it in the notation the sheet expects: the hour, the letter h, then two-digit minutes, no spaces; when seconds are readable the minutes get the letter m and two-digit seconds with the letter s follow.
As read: 11h18
